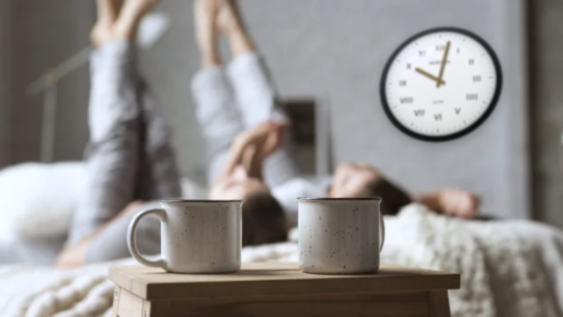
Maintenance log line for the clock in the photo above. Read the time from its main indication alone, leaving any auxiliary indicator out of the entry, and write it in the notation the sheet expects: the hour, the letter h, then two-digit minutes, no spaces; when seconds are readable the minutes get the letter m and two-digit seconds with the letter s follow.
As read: 10h02
